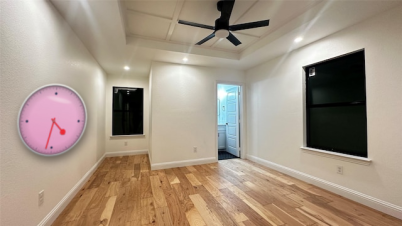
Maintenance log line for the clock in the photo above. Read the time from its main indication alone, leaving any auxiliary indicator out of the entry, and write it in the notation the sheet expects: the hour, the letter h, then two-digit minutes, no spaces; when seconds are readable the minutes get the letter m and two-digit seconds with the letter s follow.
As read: 4h32
